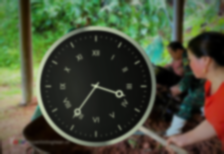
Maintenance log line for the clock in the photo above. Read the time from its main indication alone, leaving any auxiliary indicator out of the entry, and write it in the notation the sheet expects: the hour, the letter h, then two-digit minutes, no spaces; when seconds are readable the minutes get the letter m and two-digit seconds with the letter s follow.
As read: 3h36
